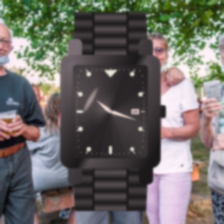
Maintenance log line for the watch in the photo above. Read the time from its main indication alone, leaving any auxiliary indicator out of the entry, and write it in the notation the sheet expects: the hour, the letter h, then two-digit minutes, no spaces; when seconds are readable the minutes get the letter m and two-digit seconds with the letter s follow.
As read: 10h18
